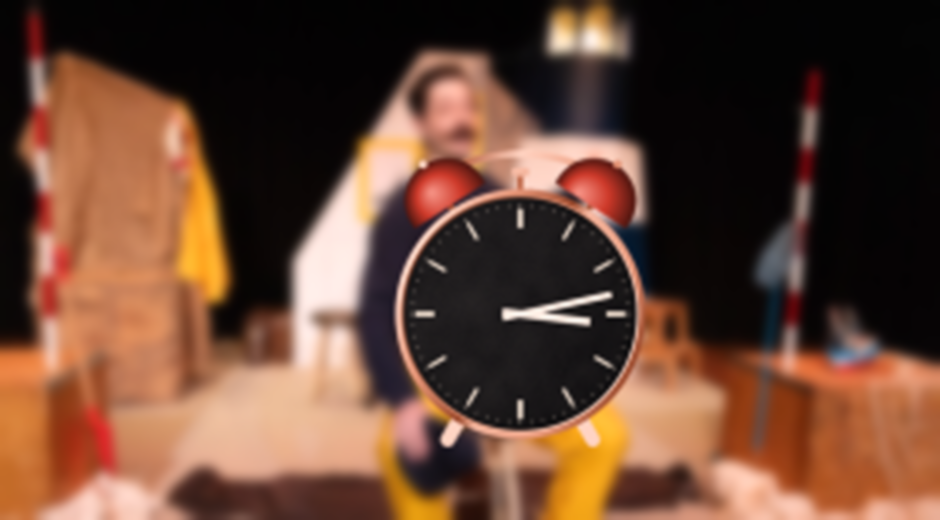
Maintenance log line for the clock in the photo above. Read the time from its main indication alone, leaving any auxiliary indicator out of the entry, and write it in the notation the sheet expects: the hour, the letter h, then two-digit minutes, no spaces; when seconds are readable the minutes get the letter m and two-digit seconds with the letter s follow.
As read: 3h13
